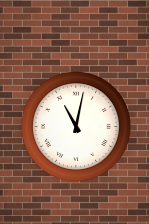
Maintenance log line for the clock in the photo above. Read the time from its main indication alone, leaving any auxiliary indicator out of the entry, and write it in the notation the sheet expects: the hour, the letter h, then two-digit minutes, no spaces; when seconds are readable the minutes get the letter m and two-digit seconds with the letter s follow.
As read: 11h02
